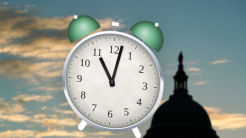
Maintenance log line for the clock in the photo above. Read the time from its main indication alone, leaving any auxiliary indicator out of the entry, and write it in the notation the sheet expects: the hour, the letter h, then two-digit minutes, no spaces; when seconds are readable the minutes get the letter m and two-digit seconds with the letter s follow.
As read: 11h02
